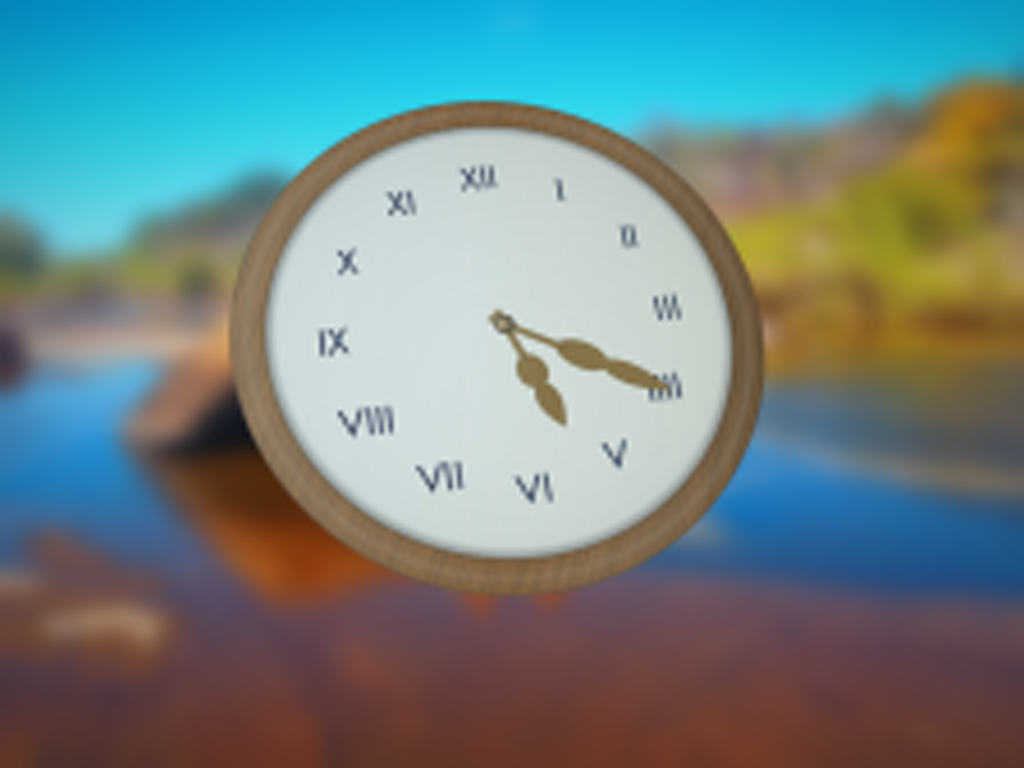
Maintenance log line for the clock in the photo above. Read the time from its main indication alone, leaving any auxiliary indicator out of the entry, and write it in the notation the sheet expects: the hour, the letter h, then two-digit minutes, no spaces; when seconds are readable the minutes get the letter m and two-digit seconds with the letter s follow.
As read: 5h20
